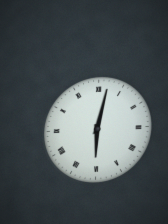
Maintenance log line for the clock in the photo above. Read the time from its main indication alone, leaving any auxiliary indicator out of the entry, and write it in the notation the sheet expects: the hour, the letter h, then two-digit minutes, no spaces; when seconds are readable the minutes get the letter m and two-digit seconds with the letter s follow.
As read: 6h02
